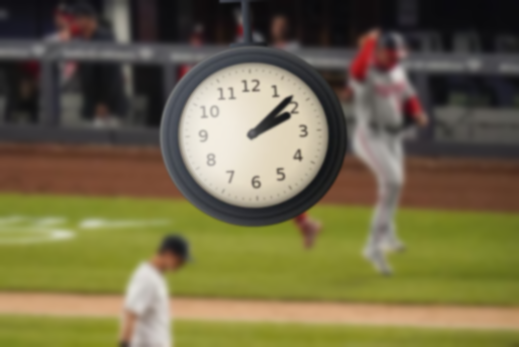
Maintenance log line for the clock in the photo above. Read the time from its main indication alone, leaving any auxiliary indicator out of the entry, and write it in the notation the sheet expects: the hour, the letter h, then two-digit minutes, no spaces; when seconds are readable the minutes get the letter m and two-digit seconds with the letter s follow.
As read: 2h08
